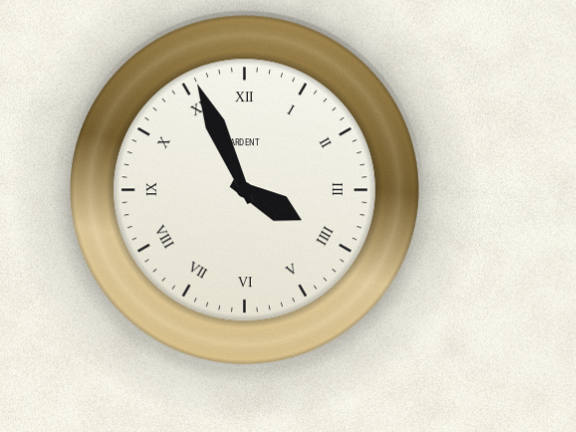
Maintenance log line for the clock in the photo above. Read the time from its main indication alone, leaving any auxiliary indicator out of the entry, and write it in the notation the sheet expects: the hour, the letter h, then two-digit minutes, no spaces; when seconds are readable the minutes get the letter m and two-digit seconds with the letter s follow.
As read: 3h56
